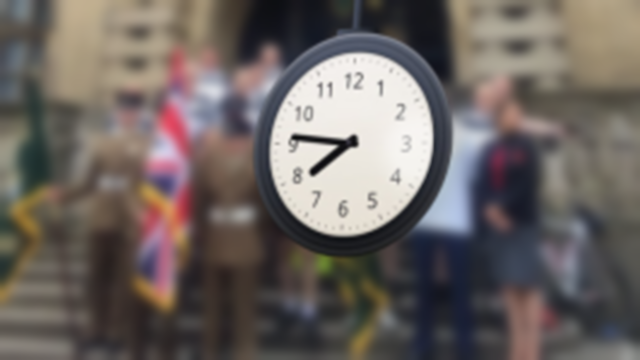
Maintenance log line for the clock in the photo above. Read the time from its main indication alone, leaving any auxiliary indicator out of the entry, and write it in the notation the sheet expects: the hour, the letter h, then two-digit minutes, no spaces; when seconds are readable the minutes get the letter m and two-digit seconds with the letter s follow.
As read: 7h46
